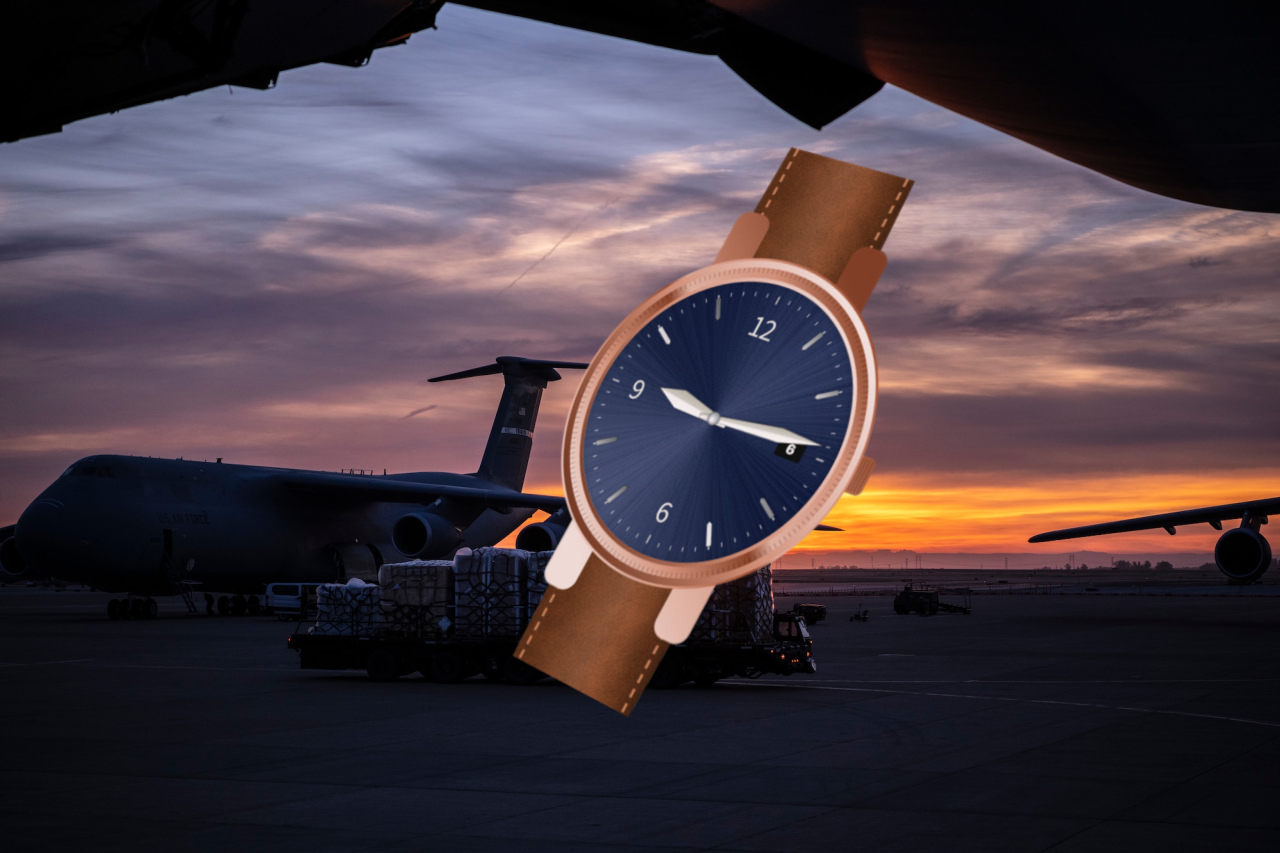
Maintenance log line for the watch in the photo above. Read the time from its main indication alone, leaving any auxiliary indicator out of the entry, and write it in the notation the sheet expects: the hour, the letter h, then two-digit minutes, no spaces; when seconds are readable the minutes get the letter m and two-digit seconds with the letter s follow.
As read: 9h14
